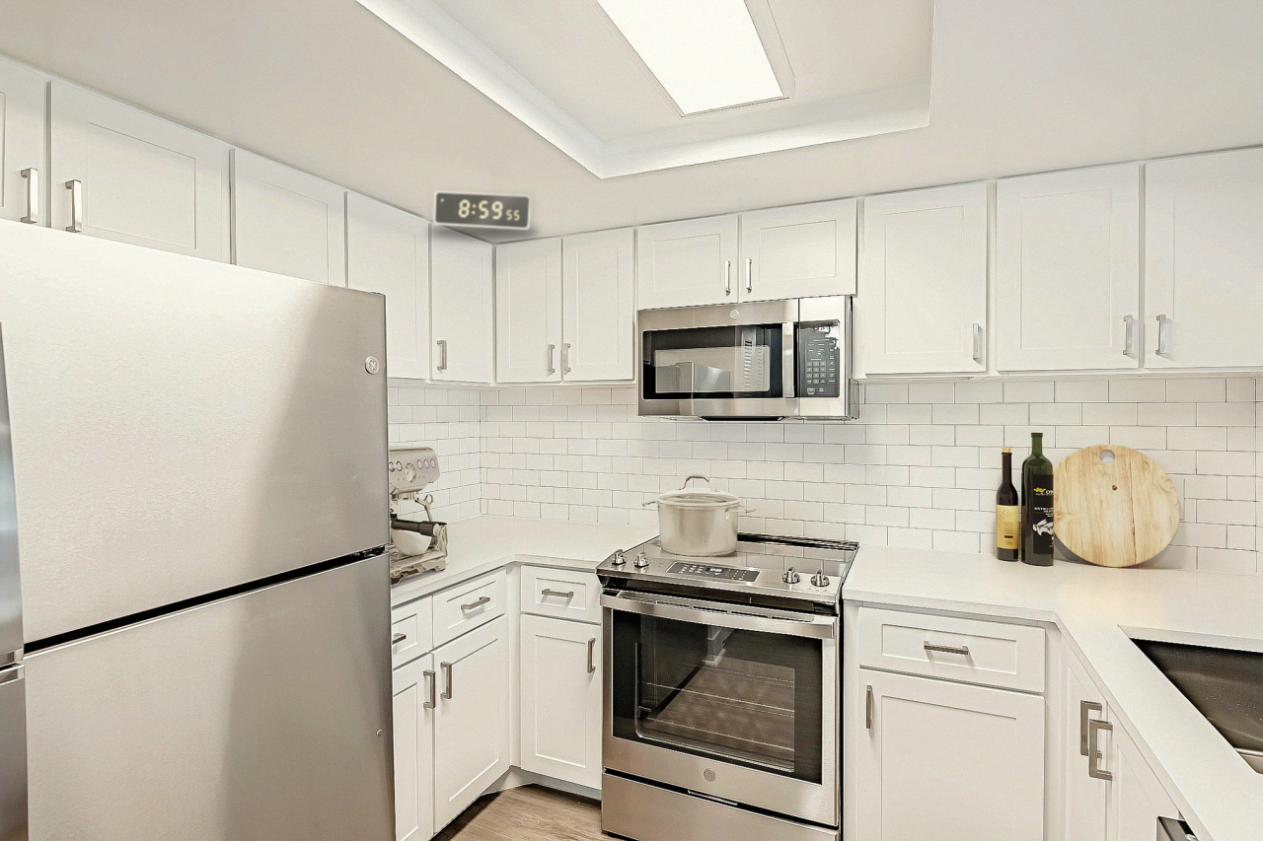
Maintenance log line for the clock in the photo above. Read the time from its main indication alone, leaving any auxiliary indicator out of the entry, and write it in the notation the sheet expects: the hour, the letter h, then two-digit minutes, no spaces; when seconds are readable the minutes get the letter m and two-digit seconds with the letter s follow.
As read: 8h59
